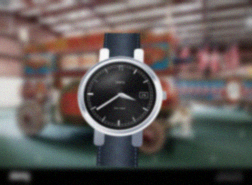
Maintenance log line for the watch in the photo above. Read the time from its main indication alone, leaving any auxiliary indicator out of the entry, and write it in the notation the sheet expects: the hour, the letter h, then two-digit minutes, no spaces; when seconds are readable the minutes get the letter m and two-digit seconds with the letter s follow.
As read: 3h39
